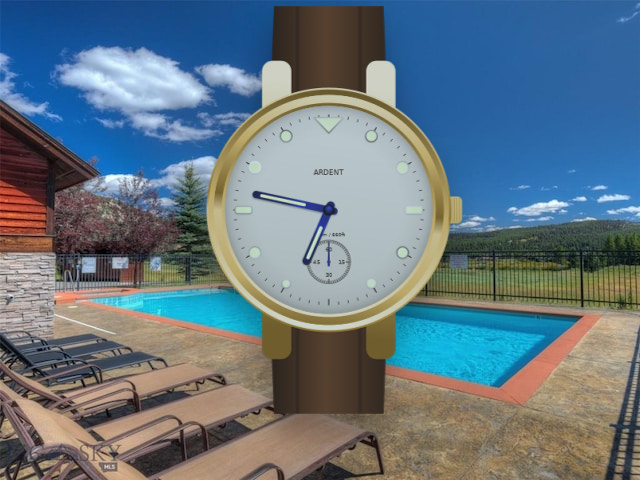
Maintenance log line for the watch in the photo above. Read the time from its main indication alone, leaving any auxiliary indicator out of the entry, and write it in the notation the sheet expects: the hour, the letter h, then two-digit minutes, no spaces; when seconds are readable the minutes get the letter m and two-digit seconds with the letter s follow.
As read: 6h47
